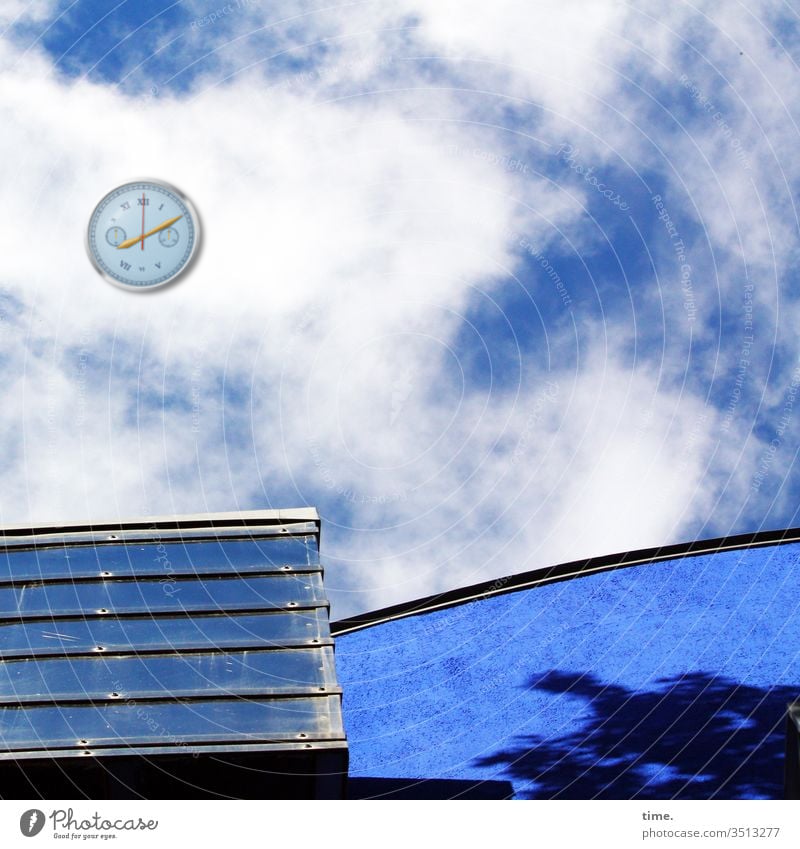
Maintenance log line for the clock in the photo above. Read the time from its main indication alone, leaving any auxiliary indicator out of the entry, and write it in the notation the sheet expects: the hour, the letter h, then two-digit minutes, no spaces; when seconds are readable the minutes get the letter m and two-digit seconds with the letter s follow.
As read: 8h10
